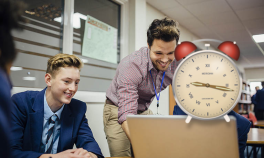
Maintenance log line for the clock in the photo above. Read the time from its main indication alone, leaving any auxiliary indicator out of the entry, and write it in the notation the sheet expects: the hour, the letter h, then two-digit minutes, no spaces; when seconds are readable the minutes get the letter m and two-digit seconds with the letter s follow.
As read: 9h17
